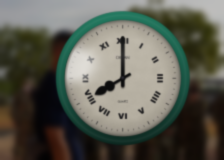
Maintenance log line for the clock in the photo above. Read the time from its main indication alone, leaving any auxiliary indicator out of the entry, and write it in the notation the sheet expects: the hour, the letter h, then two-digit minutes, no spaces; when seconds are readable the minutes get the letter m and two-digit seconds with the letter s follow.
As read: 8h00
